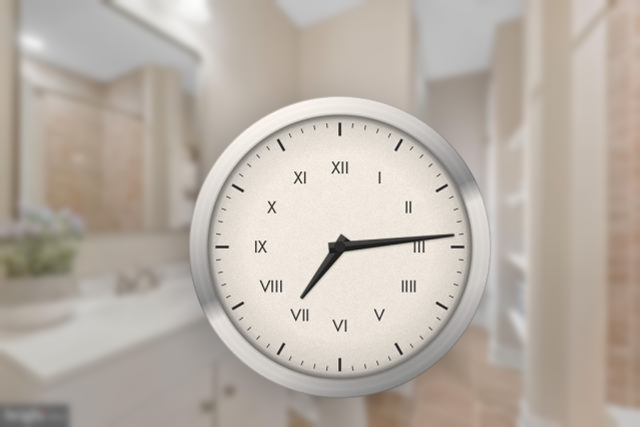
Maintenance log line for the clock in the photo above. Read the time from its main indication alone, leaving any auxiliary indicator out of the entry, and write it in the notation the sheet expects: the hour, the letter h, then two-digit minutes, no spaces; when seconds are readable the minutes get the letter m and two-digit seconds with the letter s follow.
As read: 7h14
